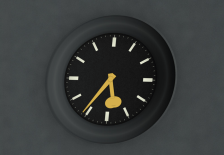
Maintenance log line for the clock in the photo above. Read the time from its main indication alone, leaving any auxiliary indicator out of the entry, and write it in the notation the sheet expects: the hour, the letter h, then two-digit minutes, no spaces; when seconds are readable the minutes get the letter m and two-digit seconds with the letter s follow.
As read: 5h36
